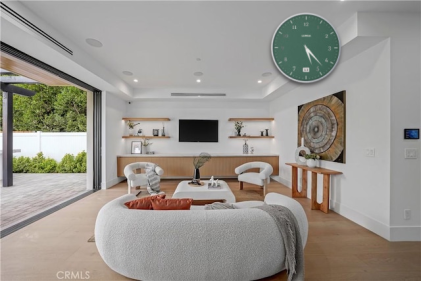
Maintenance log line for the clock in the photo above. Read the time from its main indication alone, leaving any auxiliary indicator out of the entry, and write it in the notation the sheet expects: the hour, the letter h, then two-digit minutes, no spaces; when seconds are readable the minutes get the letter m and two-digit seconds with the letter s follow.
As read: 5h23
